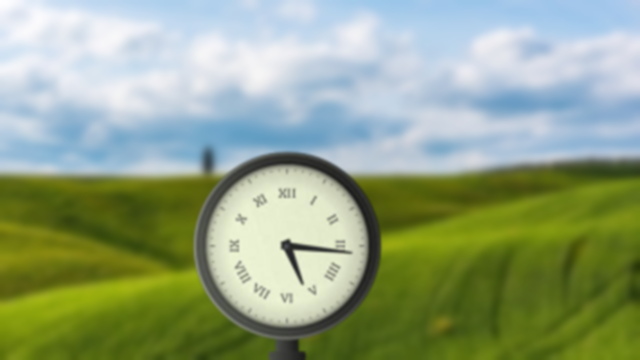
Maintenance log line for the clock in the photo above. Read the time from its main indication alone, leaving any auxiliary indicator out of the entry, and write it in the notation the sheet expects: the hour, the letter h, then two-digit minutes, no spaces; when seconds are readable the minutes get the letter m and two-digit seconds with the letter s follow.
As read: 5h16
